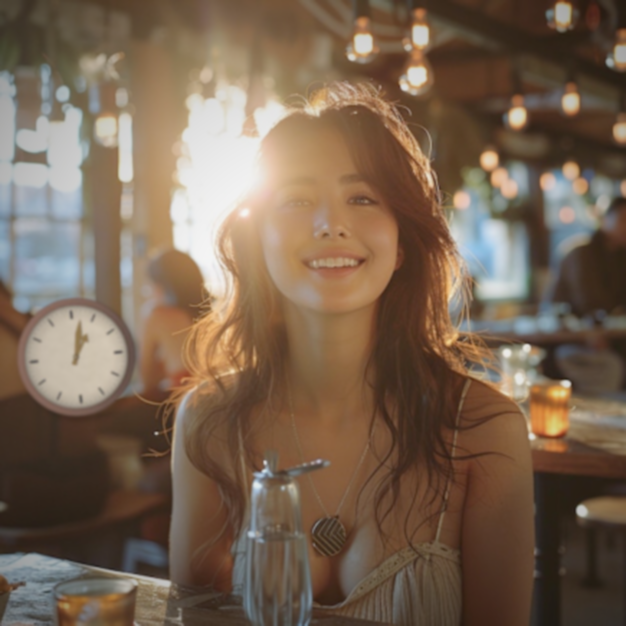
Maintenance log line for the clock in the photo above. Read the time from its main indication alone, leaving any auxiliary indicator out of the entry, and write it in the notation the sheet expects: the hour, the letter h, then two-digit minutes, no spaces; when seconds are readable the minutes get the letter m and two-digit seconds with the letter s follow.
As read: 1h02
